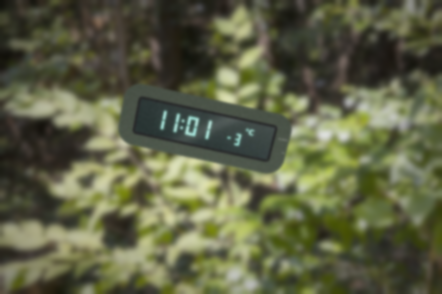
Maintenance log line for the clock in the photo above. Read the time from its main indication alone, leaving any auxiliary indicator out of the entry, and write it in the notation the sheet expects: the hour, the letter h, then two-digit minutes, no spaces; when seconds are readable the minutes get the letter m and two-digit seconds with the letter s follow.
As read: 11h01
